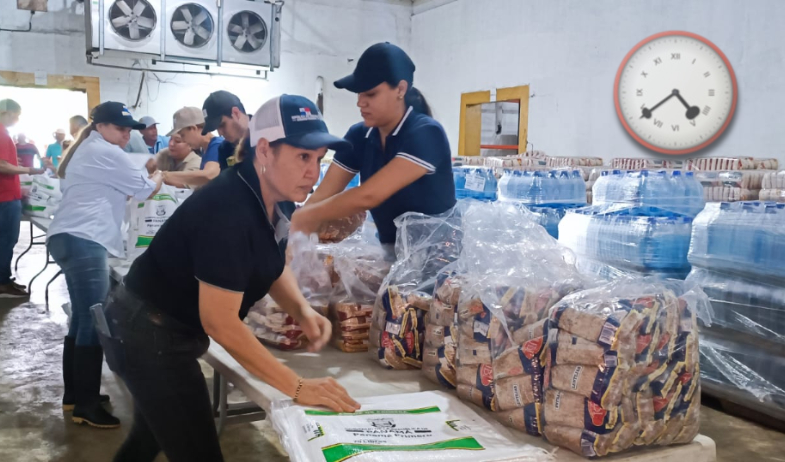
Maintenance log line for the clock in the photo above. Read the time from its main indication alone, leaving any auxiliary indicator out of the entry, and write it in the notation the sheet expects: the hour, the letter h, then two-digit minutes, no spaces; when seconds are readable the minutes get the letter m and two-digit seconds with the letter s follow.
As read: 4h39
